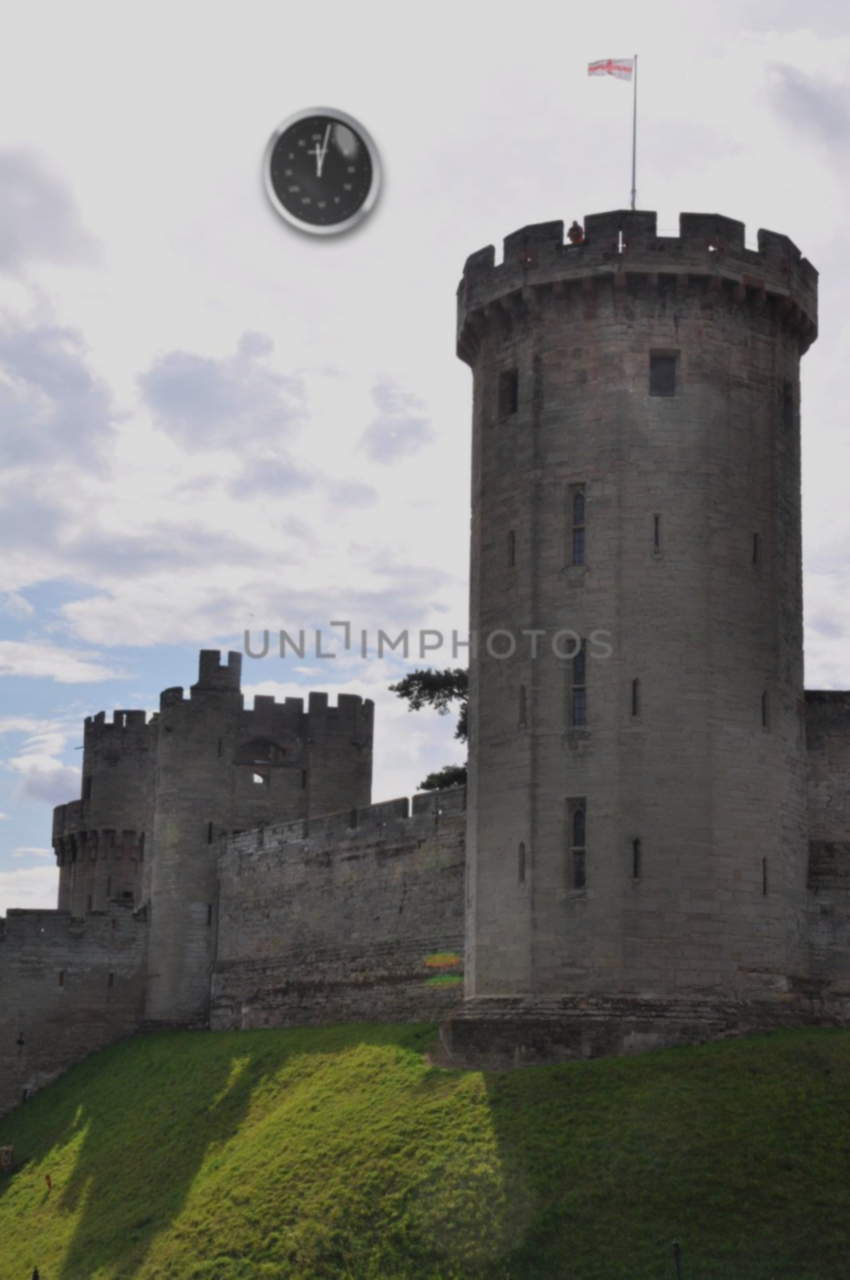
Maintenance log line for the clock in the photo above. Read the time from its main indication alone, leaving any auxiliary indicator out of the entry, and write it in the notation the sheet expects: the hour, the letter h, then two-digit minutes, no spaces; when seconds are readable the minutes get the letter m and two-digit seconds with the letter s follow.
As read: 12h03
